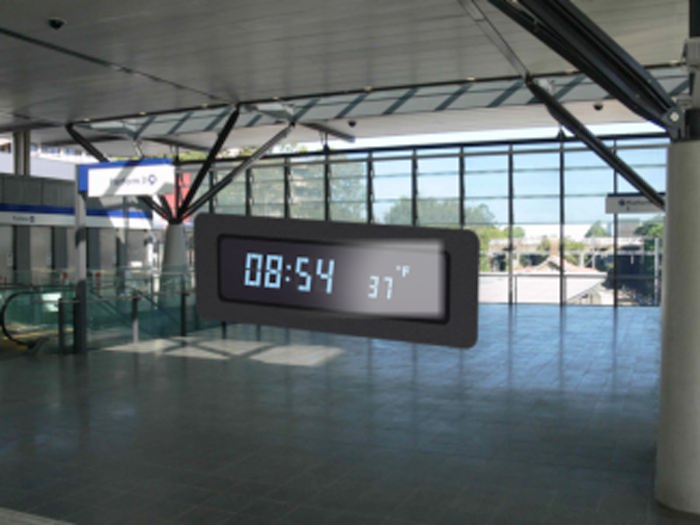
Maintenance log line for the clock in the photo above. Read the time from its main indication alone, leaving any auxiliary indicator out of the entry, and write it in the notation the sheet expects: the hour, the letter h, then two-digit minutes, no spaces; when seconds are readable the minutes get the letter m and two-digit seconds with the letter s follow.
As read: 8h54
